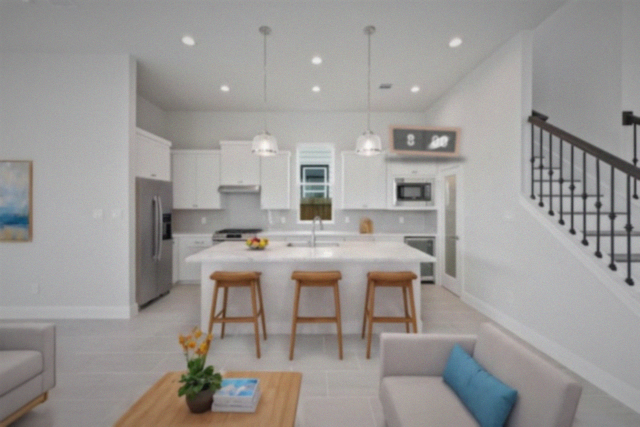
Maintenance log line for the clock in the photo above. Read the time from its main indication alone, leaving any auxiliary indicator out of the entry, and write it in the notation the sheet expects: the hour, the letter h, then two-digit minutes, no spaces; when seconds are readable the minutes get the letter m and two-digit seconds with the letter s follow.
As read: 8h00
